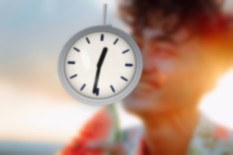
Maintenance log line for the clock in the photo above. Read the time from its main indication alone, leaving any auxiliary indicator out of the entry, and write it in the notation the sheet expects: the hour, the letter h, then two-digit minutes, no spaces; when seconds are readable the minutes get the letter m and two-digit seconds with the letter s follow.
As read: 12h31
